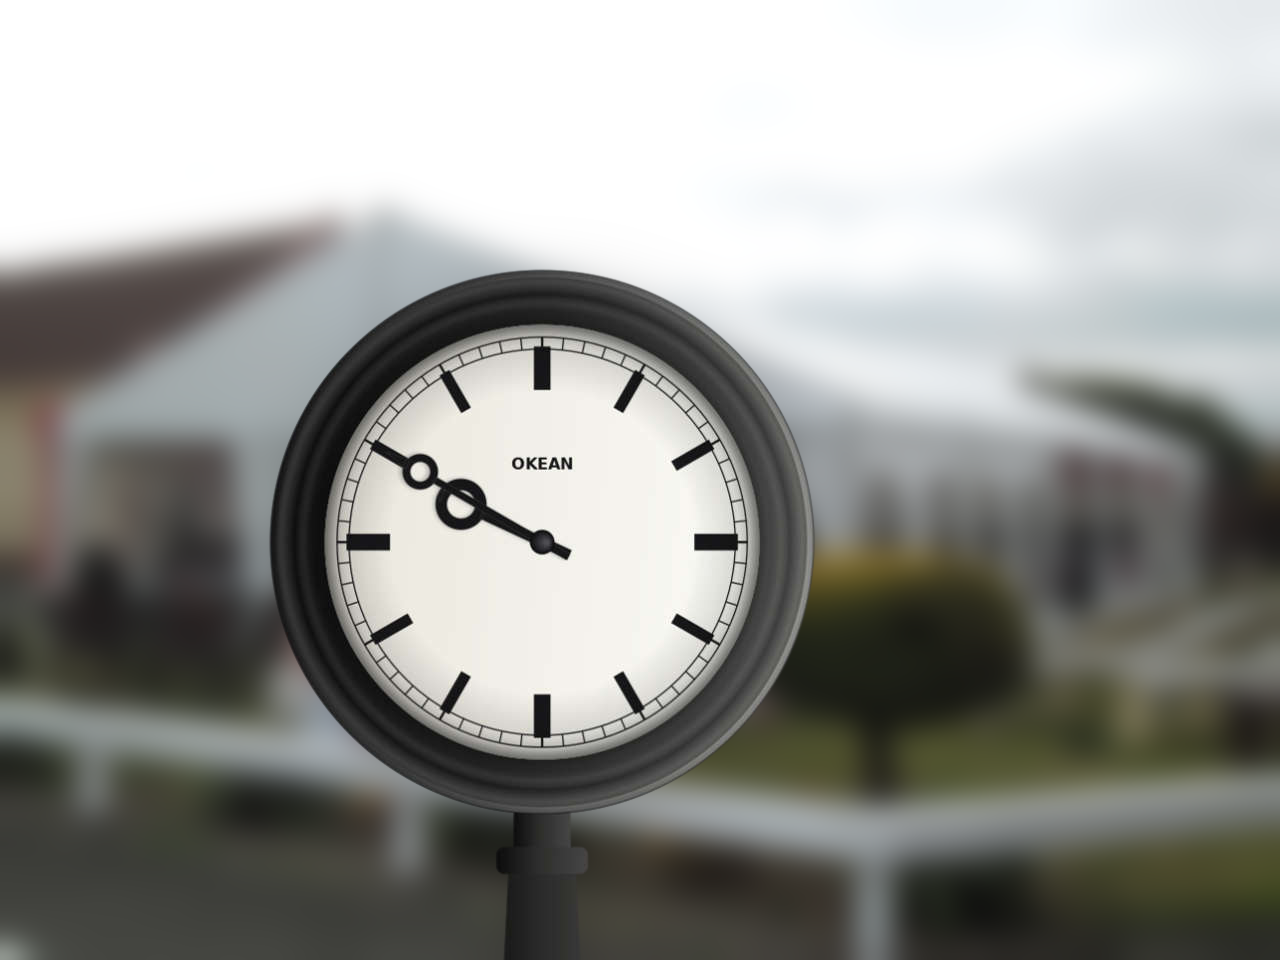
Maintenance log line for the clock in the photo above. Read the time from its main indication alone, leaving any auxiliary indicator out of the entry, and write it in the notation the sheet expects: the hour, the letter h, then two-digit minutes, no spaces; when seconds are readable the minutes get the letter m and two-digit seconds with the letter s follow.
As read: 9h50
